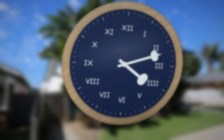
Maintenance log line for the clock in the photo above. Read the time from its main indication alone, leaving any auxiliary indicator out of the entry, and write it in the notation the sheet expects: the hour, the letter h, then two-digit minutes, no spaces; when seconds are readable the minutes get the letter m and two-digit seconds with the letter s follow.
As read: 4h12
